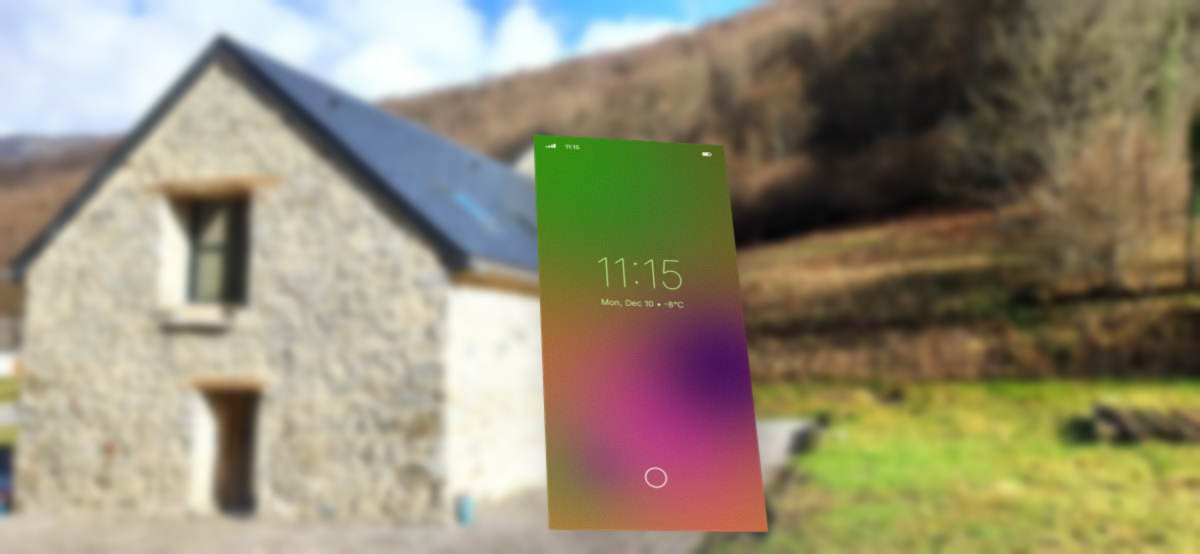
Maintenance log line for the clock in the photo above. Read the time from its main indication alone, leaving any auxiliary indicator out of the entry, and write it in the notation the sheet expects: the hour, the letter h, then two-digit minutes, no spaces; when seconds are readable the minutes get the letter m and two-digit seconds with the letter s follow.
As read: 11h15
